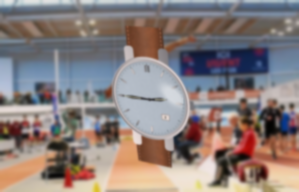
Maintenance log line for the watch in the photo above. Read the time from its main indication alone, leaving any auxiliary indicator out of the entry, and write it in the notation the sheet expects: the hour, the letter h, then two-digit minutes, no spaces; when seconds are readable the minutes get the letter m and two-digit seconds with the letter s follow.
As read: 2h45
